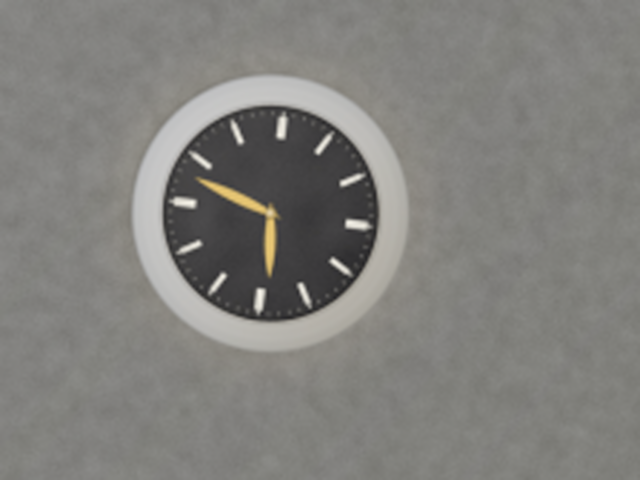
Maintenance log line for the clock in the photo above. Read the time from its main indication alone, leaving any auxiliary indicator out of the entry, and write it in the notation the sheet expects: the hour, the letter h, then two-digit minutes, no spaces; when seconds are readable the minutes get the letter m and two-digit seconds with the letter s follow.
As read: 5h48
